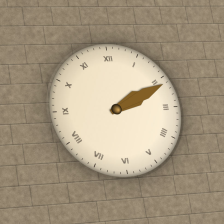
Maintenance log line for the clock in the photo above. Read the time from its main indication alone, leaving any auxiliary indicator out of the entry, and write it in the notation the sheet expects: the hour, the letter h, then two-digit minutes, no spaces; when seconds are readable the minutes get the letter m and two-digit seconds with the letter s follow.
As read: 2h11
